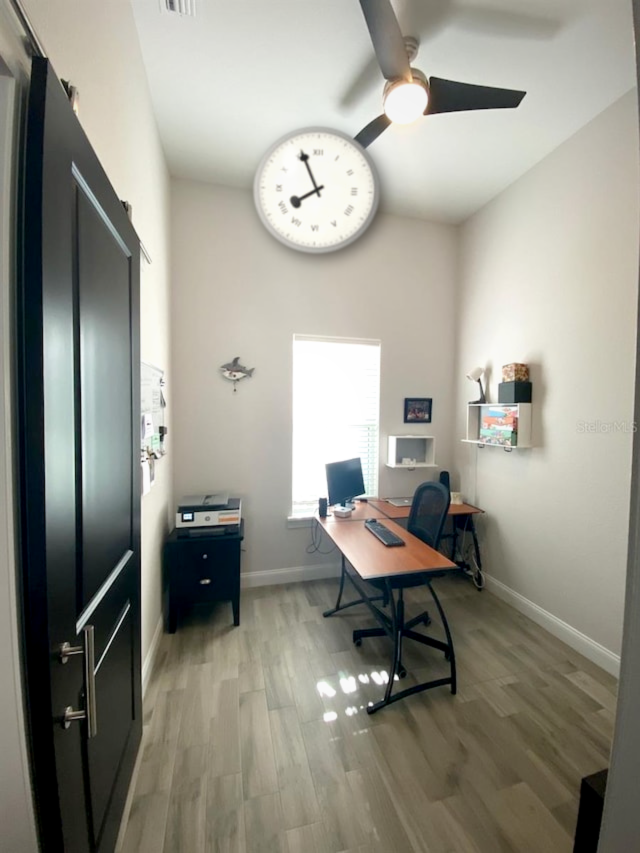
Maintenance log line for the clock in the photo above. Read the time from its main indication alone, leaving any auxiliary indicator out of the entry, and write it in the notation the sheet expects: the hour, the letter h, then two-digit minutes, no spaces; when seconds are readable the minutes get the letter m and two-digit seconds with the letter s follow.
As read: 7h56
